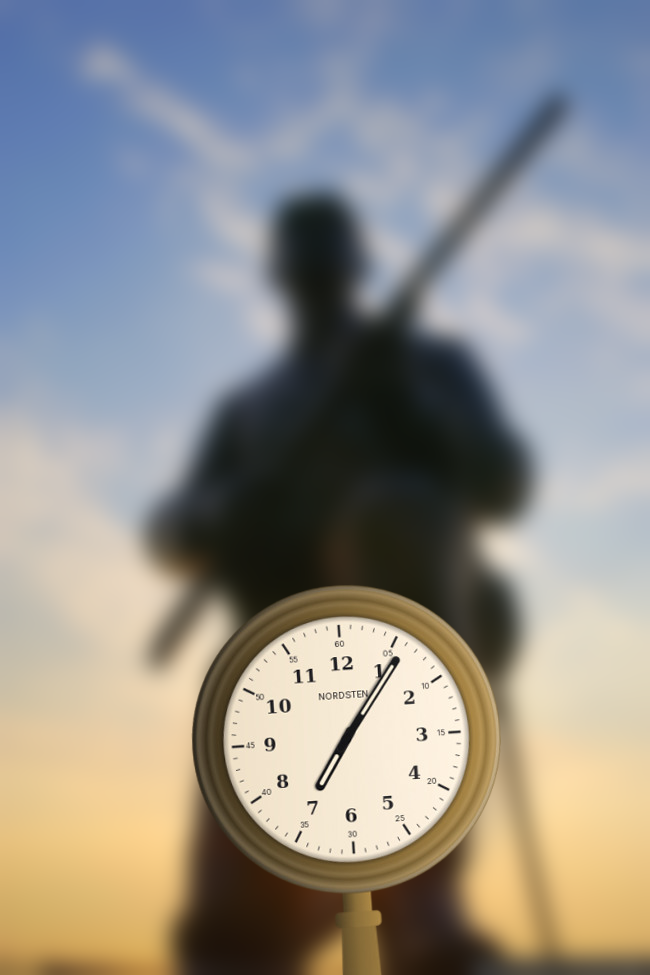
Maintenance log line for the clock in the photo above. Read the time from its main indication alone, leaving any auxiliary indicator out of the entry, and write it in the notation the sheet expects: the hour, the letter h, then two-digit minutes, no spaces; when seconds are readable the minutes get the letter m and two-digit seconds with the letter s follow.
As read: 7h06
